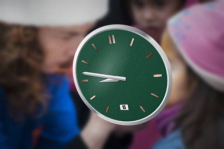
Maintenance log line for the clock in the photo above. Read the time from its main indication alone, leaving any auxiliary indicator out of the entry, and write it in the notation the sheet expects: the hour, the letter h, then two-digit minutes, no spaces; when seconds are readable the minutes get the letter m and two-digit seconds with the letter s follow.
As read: 8h47
